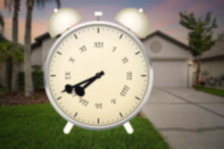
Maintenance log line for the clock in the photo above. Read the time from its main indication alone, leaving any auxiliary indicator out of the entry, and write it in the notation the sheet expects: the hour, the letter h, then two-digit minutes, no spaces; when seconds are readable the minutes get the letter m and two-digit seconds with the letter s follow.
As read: 7h41
